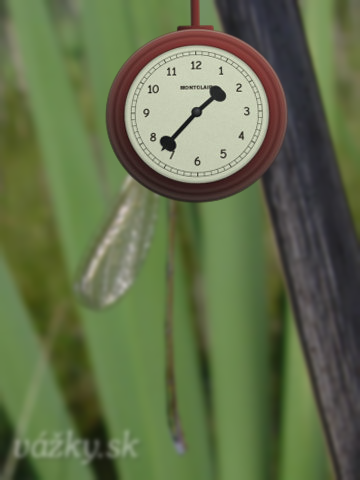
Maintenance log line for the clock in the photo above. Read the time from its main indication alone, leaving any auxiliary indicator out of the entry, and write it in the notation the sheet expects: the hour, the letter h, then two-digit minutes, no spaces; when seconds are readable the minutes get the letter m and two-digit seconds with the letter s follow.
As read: 1h37
